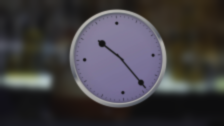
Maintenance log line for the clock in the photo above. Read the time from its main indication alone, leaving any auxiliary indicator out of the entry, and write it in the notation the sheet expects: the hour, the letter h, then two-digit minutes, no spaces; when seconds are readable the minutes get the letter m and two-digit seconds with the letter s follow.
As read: 10h24
